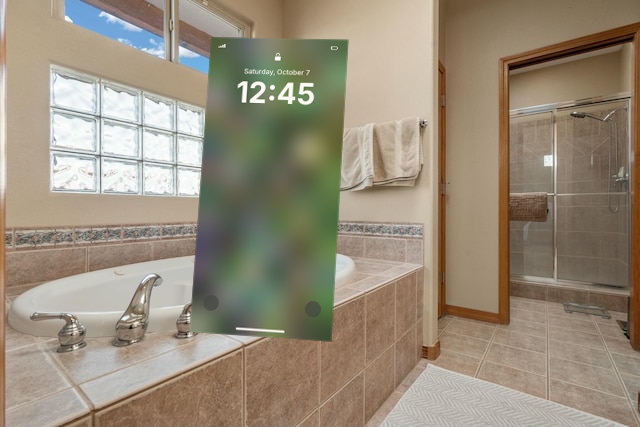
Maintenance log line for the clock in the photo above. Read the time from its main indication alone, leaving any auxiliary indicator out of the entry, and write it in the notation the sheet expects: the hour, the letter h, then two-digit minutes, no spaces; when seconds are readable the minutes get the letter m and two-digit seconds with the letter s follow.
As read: 12h45
